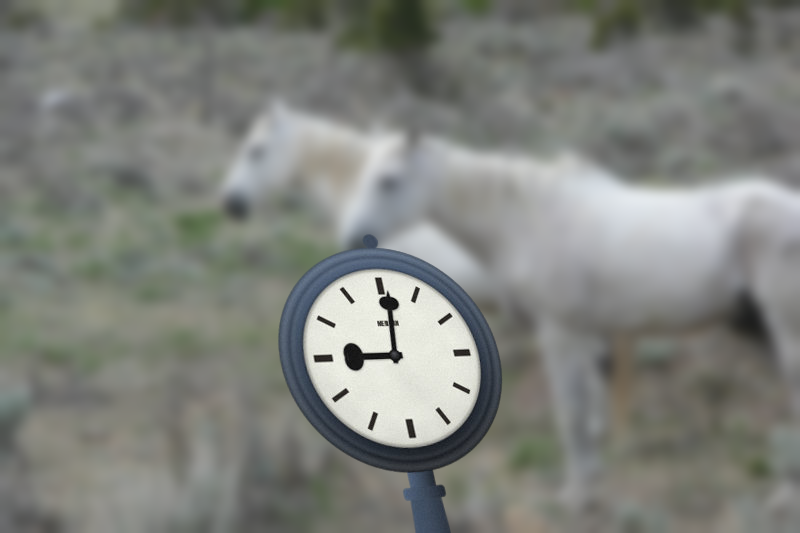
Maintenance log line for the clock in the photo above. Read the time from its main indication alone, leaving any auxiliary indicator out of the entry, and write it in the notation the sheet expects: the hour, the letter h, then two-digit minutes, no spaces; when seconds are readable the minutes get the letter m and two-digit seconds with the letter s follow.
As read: 9h01
